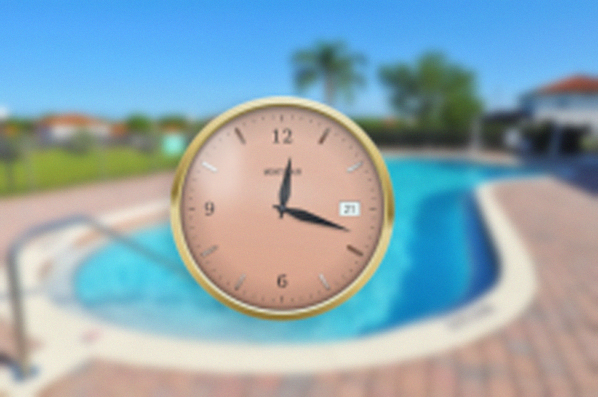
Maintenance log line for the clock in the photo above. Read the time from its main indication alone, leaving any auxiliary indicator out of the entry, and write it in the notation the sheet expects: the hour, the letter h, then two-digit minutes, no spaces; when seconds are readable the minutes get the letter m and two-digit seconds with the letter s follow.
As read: 12h18
